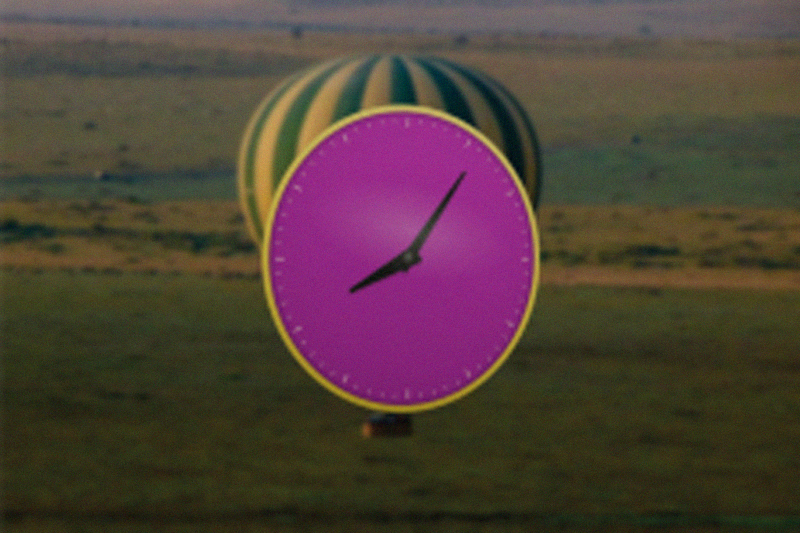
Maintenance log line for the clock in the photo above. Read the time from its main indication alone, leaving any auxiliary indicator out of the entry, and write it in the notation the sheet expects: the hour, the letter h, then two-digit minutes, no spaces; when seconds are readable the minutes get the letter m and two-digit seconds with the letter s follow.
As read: 8h06
